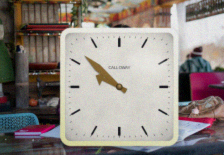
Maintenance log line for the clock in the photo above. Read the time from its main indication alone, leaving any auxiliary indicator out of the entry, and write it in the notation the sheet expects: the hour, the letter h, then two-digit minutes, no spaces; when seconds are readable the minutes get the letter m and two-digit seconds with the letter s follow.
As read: 9h52
